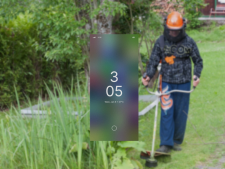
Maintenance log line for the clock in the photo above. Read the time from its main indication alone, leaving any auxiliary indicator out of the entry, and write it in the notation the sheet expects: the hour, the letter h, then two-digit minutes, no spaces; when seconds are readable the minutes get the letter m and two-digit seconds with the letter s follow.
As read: 3h05
